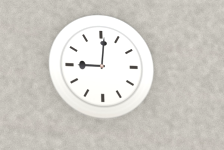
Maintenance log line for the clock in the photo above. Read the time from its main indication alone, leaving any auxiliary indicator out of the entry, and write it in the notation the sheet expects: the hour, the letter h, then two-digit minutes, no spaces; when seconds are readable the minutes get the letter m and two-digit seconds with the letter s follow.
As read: 9h01
